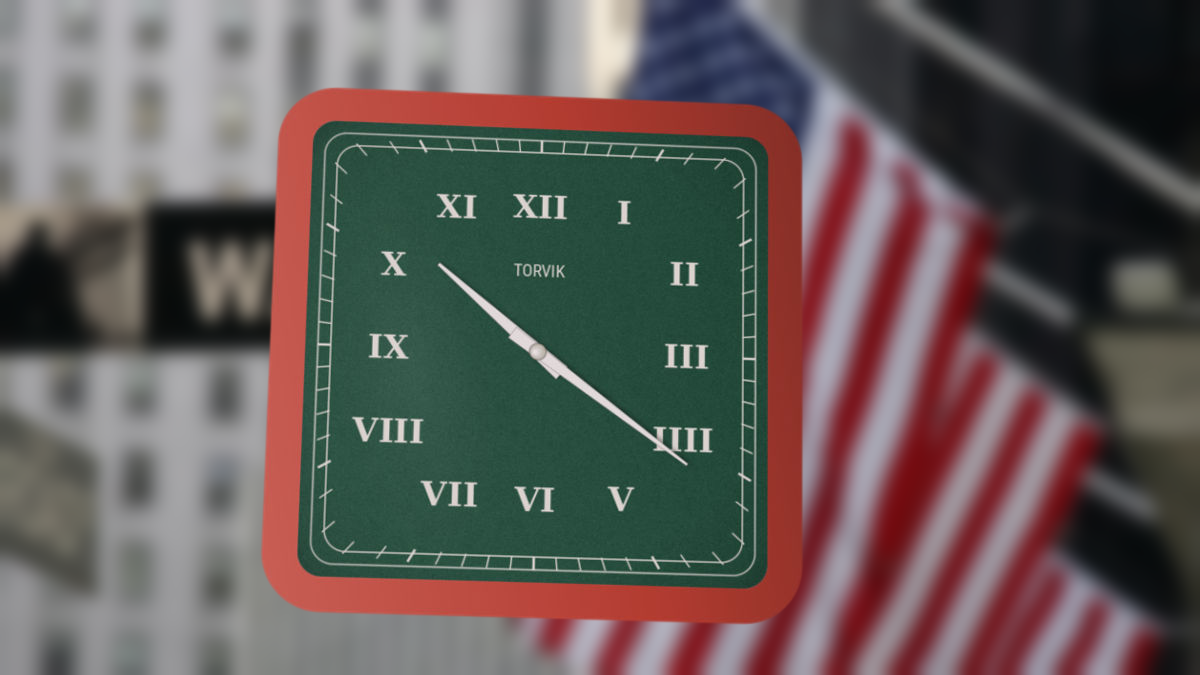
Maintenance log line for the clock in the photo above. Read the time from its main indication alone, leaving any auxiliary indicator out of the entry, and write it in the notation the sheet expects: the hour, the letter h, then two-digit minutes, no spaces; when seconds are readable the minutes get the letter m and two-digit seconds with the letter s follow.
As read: 10h21
